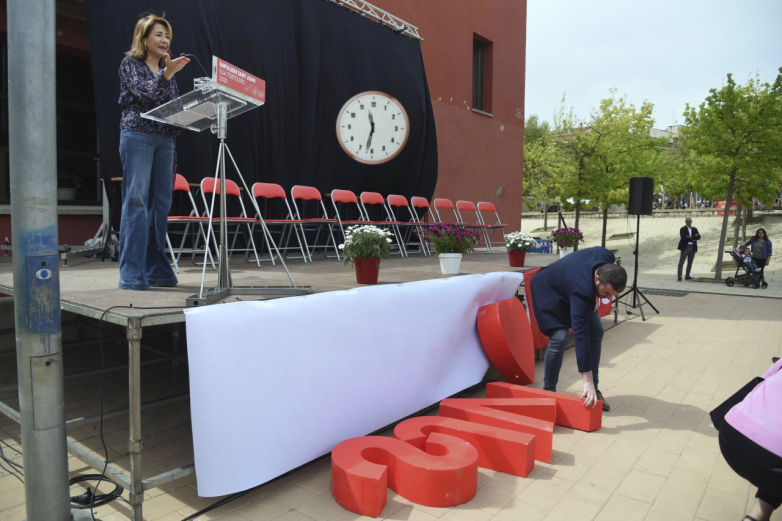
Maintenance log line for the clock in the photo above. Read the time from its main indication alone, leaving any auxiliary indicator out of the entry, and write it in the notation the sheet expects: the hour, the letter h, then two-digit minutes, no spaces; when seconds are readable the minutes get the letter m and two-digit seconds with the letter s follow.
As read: 11h32
